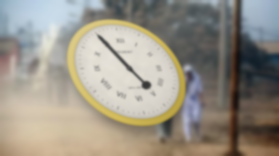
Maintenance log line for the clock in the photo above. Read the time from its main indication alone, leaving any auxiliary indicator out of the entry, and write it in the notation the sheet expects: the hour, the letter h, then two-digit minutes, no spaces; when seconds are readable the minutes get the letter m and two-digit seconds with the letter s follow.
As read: 4h55
